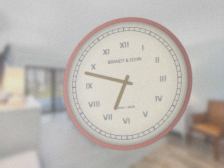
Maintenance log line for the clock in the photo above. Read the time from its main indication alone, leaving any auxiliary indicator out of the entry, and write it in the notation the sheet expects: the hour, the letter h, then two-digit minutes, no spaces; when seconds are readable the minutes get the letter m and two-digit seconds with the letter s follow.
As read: 6h48
